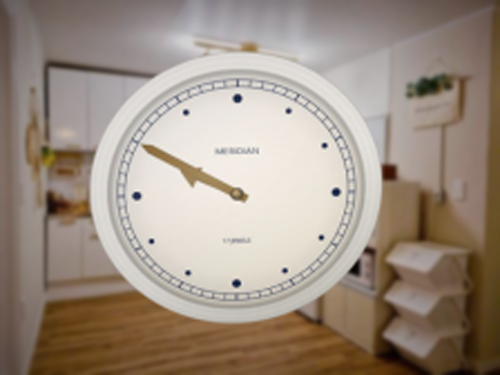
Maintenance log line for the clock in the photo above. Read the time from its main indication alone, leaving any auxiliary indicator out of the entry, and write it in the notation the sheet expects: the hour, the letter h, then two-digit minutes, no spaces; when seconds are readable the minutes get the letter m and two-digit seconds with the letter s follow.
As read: 9h50
